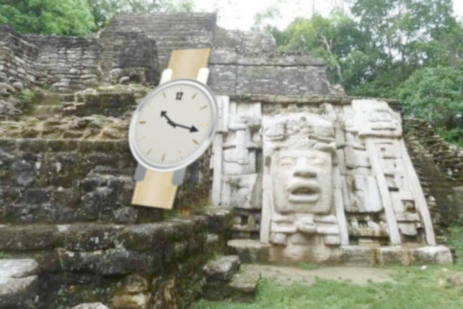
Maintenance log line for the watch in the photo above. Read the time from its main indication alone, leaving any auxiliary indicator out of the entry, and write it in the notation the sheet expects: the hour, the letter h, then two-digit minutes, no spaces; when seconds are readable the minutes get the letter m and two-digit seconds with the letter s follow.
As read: 10h17
